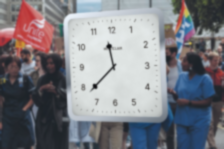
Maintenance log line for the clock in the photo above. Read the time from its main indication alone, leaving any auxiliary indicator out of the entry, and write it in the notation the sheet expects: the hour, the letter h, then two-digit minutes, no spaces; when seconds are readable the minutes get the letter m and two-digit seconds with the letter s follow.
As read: 11h38
